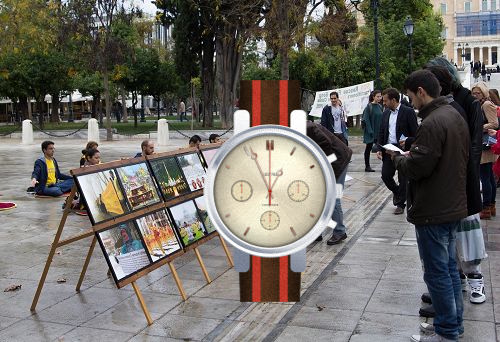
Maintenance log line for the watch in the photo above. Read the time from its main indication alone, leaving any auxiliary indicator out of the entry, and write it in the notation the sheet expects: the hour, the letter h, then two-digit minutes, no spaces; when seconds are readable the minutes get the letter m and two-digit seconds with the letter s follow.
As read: 12h56
